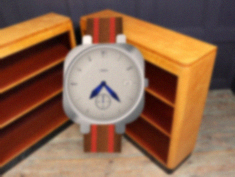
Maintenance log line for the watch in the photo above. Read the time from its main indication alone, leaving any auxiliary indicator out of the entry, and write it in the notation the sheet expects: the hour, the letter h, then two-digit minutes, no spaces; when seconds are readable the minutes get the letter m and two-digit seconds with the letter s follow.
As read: 7h23
